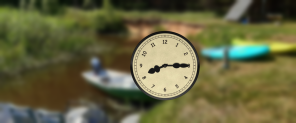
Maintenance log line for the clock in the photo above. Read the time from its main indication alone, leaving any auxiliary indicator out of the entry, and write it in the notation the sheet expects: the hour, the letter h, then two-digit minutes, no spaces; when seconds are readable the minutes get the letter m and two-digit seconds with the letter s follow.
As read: 8h15
